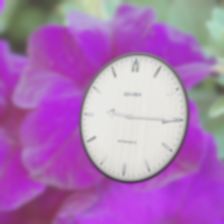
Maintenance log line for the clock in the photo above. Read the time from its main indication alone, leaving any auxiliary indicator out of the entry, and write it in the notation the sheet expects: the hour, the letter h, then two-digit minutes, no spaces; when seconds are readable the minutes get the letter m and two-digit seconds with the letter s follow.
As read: 9h15
